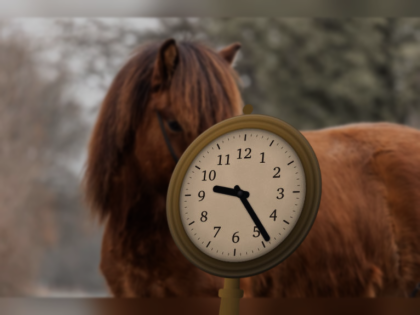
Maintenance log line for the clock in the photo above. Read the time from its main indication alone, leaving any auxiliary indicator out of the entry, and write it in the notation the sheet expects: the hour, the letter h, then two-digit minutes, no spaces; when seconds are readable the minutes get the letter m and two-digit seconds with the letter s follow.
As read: 9h24
